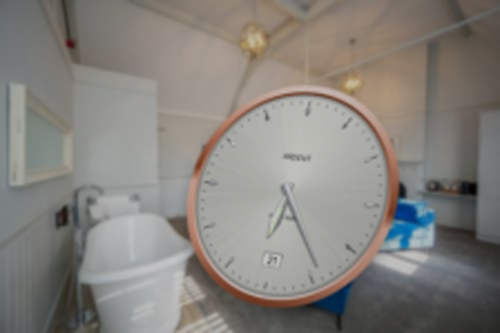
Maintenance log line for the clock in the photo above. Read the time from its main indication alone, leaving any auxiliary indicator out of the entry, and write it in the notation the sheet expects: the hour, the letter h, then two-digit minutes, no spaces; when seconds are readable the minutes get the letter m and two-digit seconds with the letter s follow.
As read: 6h24
